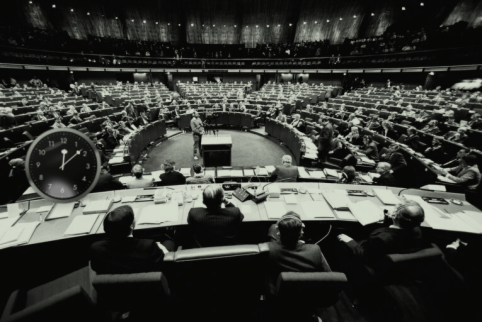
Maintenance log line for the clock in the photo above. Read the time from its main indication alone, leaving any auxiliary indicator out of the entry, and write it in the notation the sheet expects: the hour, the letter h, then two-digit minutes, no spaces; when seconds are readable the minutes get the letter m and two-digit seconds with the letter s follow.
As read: 12h08
